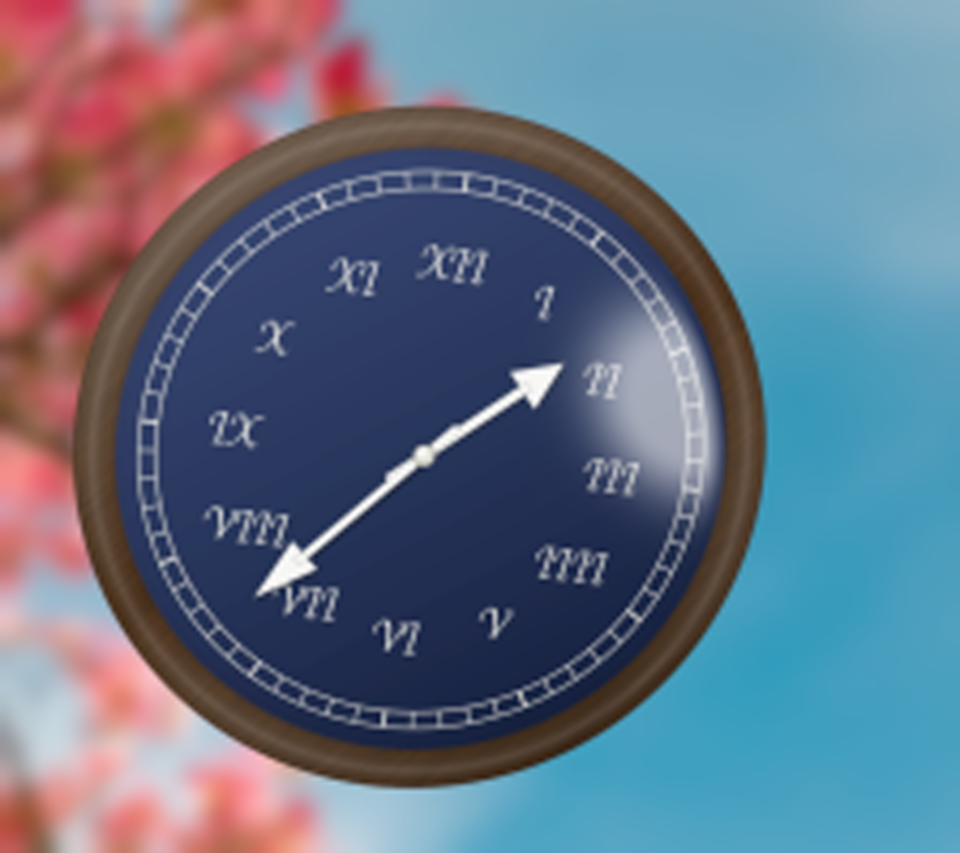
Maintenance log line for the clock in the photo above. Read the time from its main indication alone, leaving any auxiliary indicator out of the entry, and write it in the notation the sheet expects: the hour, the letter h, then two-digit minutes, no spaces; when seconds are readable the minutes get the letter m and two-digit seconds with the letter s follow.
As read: 1h37
